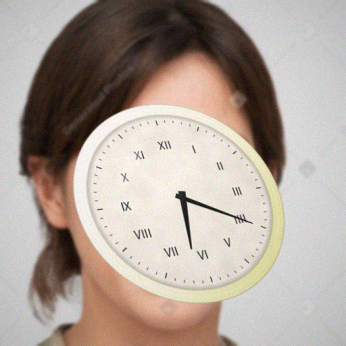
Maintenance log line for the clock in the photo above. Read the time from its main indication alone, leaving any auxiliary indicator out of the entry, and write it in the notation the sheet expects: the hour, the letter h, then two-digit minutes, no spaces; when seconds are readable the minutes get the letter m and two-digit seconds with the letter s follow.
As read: 6h20
